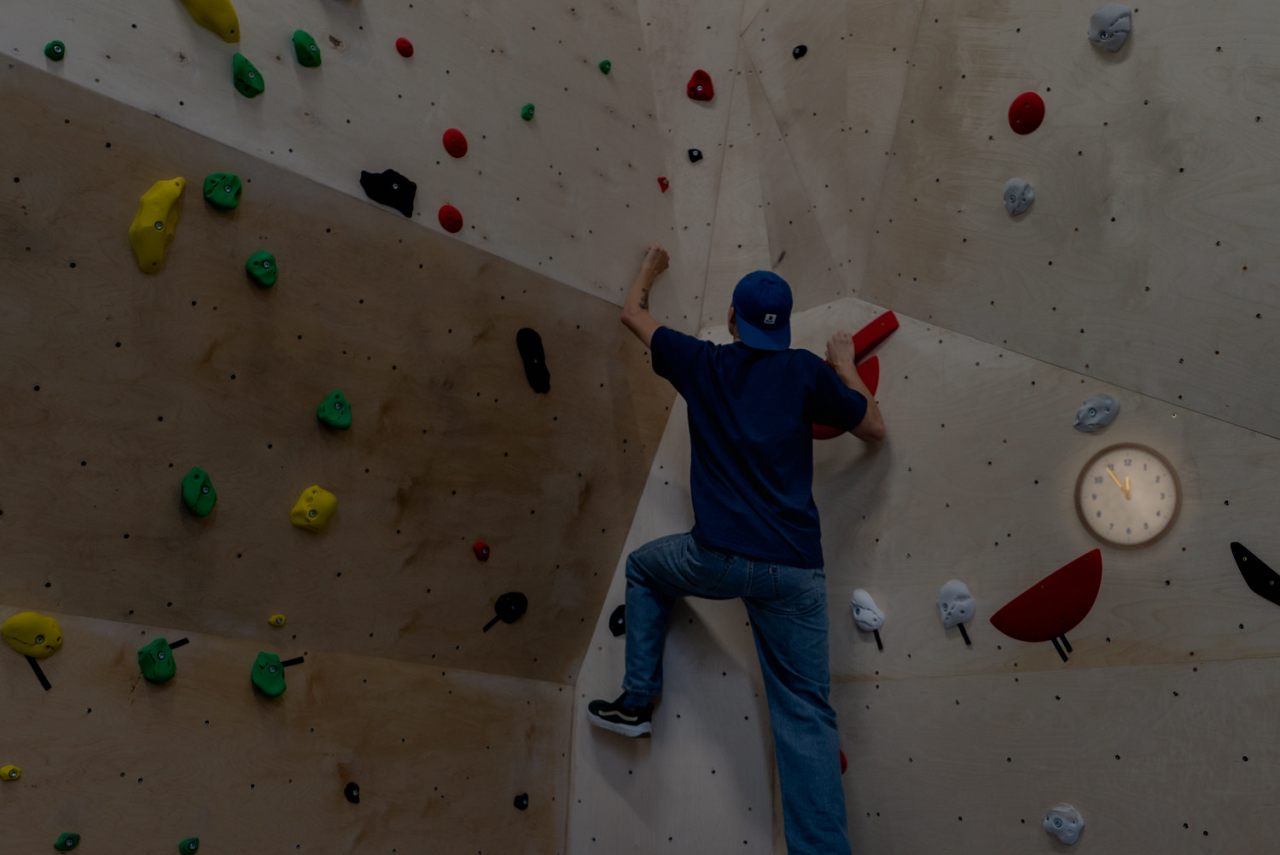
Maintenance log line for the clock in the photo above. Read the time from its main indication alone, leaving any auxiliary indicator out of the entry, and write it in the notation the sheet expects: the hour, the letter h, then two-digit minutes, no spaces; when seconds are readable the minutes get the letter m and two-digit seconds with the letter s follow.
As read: 11h54
